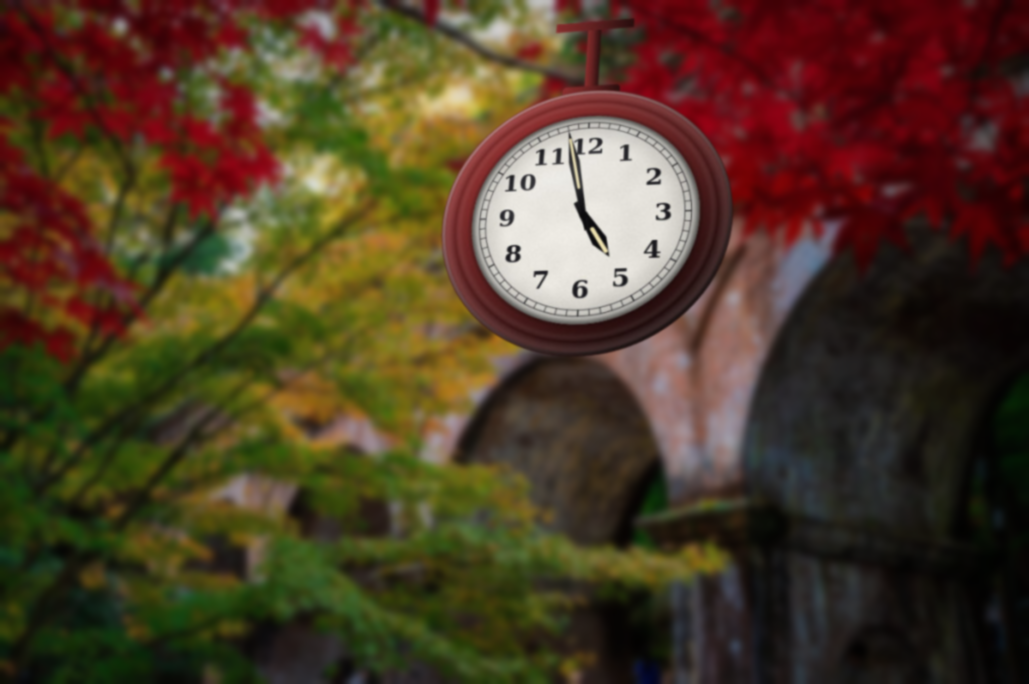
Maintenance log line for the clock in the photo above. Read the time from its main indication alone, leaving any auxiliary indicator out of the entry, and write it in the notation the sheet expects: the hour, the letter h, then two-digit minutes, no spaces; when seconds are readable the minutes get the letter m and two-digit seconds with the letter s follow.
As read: 4h58
